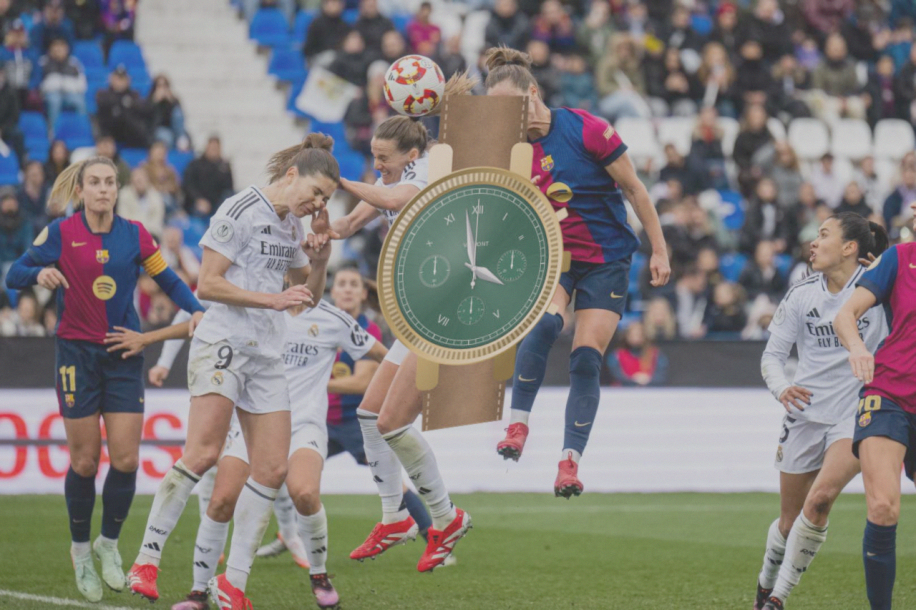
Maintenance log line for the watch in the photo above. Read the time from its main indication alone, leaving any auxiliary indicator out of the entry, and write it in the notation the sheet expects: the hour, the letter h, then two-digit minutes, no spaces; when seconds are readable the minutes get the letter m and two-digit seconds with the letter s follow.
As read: 3h58
